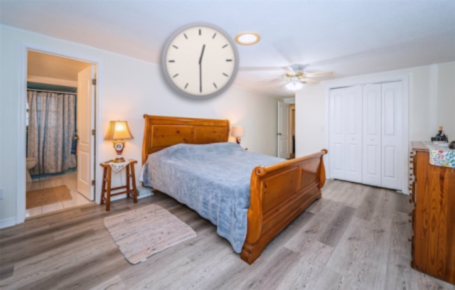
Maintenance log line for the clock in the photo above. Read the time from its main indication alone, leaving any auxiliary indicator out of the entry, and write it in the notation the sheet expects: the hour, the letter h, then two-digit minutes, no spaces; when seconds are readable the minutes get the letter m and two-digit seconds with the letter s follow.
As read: 12h30
